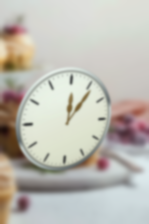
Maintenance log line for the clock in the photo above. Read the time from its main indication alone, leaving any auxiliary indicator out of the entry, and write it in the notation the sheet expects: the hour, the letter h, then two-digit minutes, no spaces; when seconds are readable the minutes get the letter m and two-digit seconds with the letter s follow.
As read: 12h06
